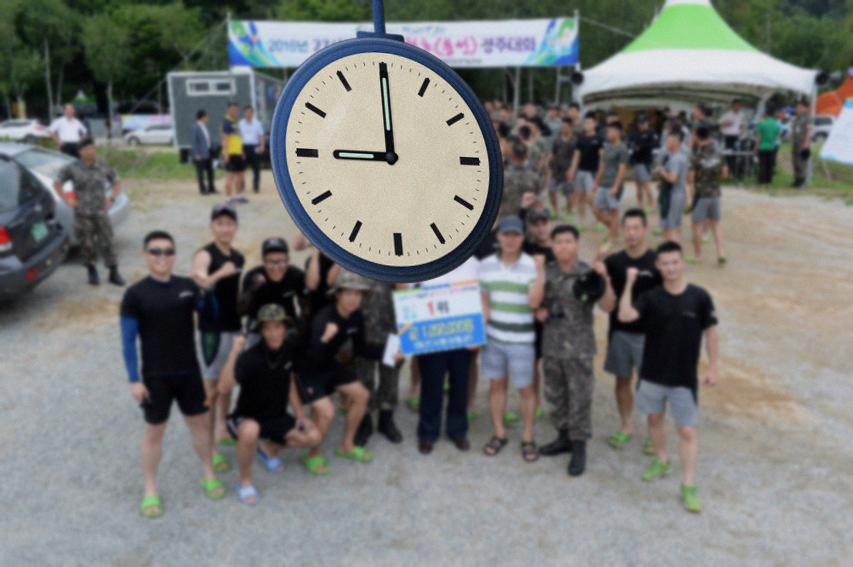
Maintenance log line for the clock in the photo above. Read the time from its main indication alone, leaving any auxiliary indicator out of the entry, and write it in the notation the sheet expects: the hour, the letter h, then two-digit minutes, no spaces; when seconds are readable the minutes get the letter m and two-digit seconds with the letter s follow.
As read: 9h00
